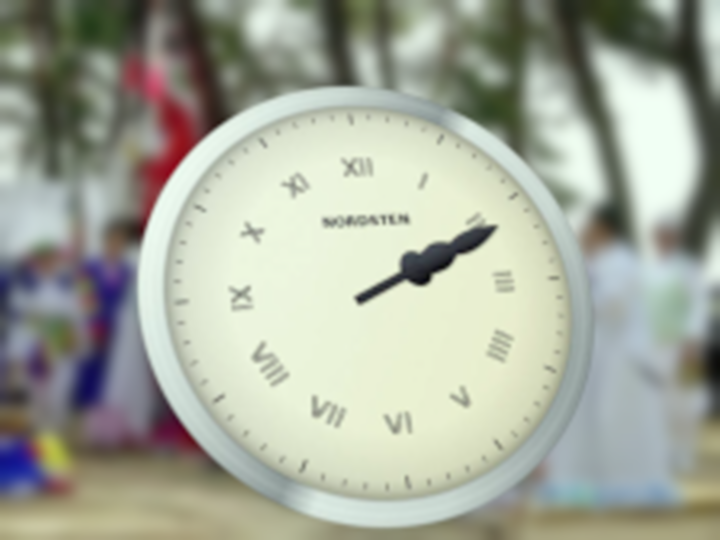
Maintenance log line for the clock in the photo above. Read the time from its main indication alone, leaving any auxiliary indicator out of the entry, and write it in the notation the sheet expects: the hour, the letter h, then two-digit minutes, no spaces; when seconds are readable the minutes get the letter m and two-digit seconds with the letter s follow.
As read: 2h11
